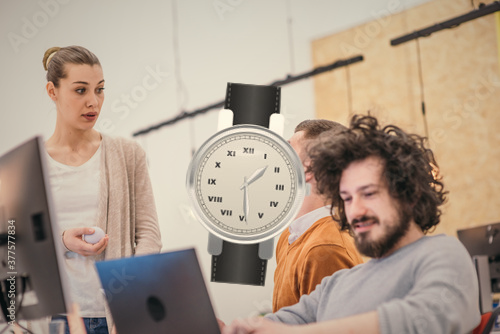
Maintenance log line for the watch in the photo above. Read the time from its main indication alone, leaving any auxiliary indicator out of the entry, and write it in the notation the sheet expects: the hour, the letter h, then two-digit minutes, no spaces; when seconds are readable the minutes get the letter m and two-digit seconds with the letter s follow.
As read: 1h29
